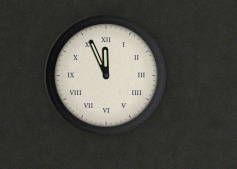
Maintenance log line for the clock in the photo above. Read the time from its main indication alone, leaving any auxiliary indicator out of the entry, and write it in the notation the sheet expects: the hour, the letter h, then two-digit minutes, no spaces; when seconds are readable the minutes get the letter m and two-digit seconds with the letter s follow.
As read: 11h56
